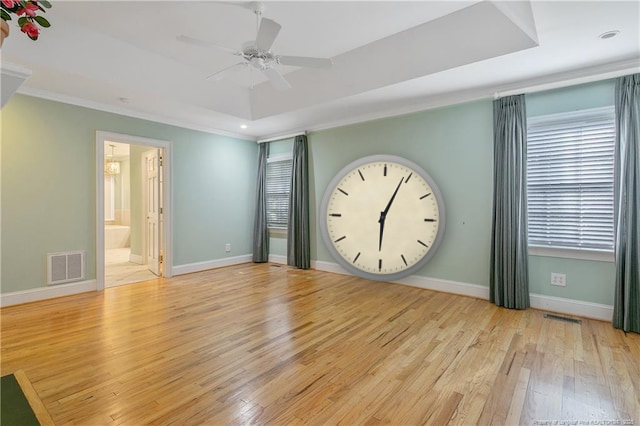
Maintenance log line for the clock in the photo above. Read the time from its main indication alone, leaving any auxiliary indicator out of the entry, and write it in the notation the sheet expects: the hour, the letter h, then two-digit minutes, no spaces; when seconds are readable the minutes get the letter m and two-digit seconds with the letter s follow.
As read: 6h04
